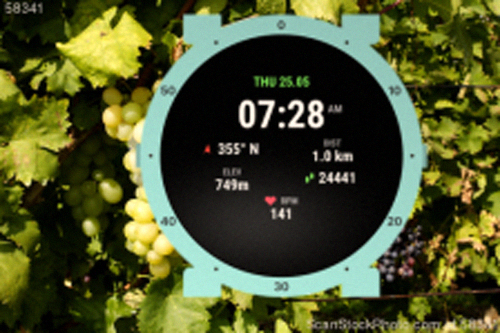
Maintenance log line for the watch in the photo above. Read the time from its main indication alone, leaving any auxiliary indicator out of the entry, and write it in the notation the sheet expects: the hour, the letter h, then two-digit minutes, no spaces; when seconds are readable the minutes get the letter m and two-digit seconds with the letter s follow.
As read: 7h28
